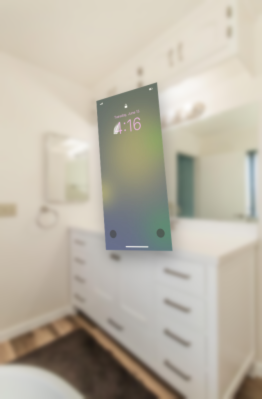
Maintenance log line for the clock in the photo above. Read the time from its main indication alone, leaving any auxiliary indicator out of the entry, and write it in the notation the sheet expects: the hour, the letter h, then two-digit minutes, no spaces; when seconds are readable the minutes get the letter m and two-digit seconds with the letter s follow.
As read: 4h16
